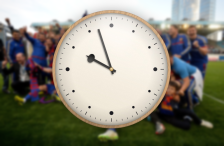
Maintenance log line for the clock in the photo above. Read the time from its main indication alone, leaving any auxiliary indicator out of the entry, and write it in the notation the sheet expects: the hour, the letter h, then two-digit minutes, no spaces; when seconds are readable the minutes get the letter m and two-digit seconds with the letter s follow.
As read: 9h57
